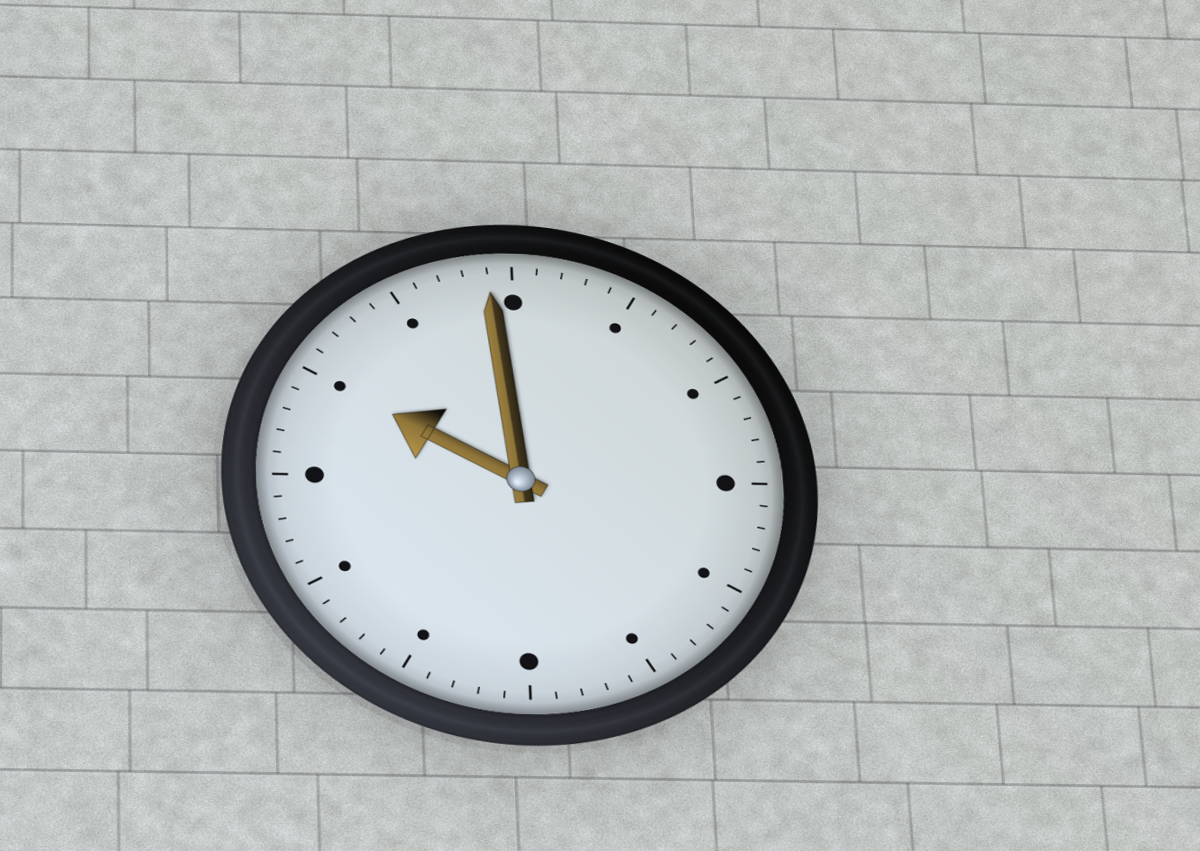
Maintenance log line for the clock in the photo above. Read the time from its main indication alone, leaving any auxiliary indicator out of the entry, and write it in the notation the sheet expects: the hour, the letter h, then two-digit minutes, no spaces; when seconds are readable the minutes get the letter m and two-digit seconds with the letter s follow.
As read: 9h59
